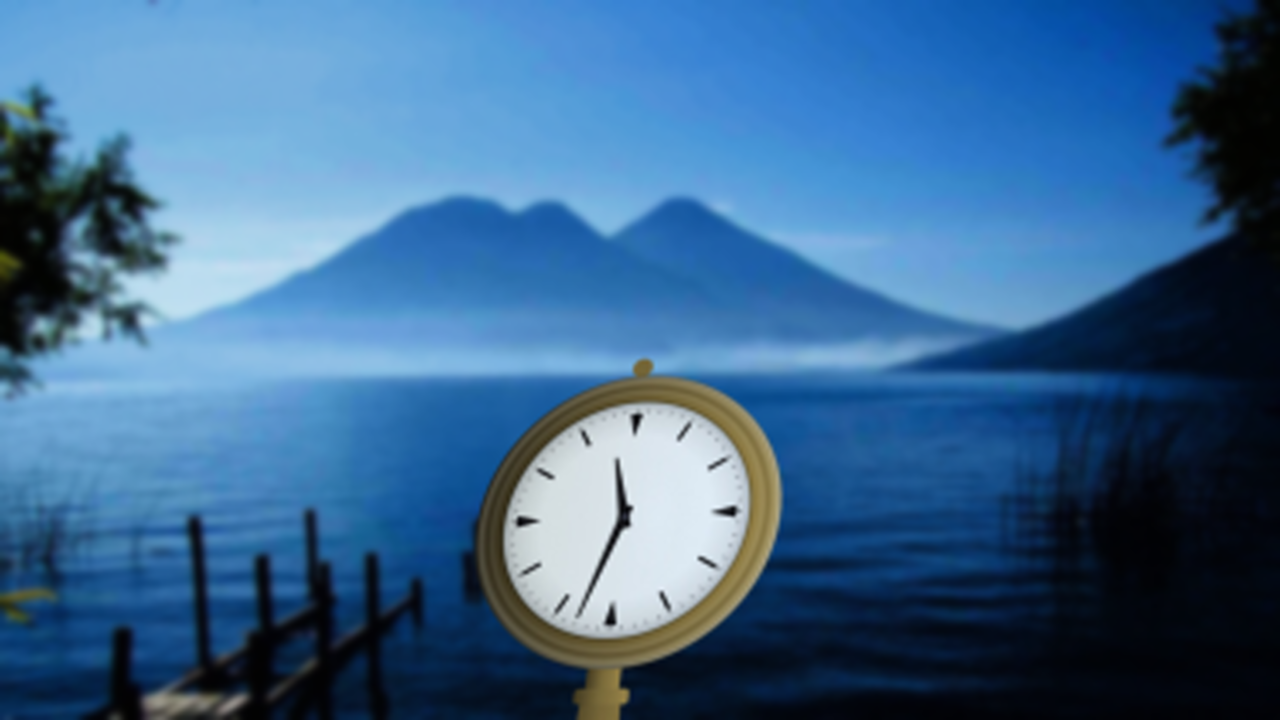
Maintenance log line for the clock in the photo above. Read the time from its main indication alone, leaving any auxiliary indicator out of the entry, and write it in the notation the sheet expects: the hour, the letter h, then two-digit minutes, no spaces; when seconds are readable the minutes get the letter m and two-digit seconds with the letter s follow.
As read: 11h33
